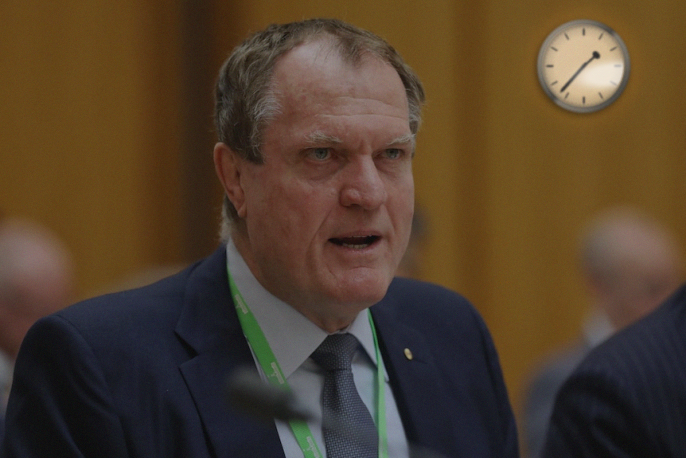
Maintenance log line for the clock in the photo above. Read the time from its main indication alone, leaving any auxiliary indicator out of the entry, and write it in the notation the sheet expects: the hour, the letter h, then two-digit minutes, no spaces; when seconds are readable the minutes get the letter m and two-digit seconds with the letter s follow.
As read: 1h37
